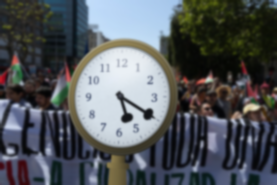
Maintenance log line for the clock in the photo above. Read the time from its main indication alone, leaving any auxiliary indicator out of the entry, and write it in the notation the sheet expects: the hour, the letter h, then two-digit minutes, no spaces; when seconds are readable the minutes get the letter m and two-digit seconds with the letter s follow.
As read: 5h20
